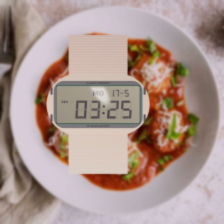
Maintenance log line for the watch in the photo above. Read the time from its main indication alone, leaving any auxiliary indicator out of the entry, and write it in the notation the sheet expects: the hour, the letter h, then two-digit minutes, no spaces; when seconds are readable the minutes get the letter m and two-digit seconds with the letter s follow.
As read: 3h25
